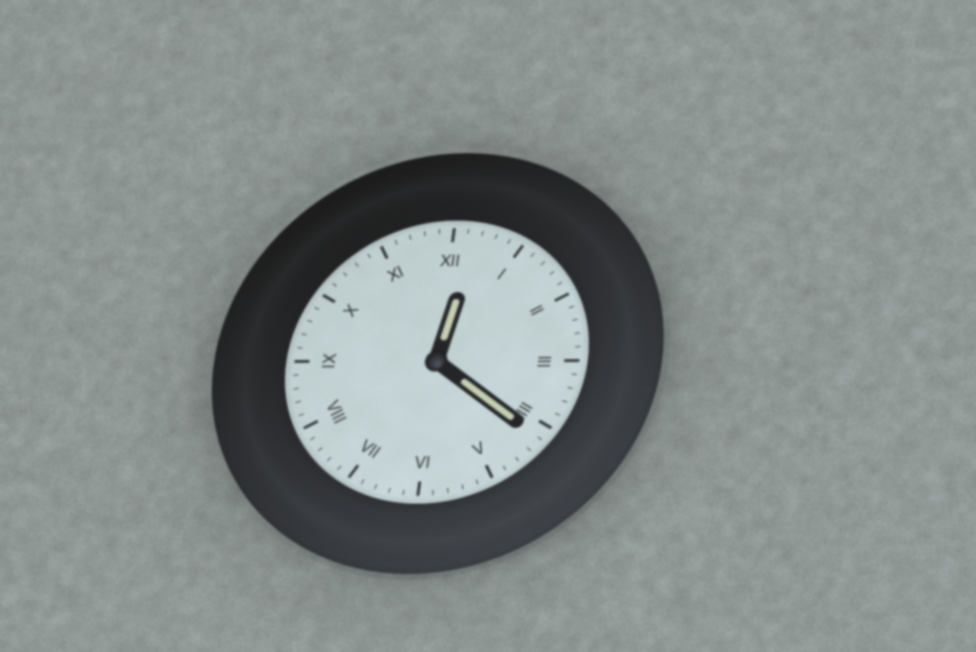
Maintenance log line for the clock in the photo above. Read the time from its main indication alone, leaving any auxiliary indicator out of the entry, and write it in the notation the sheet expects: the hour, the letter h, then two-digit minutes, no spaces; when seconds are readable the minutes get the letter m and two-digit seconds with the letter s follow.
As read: 12h21
